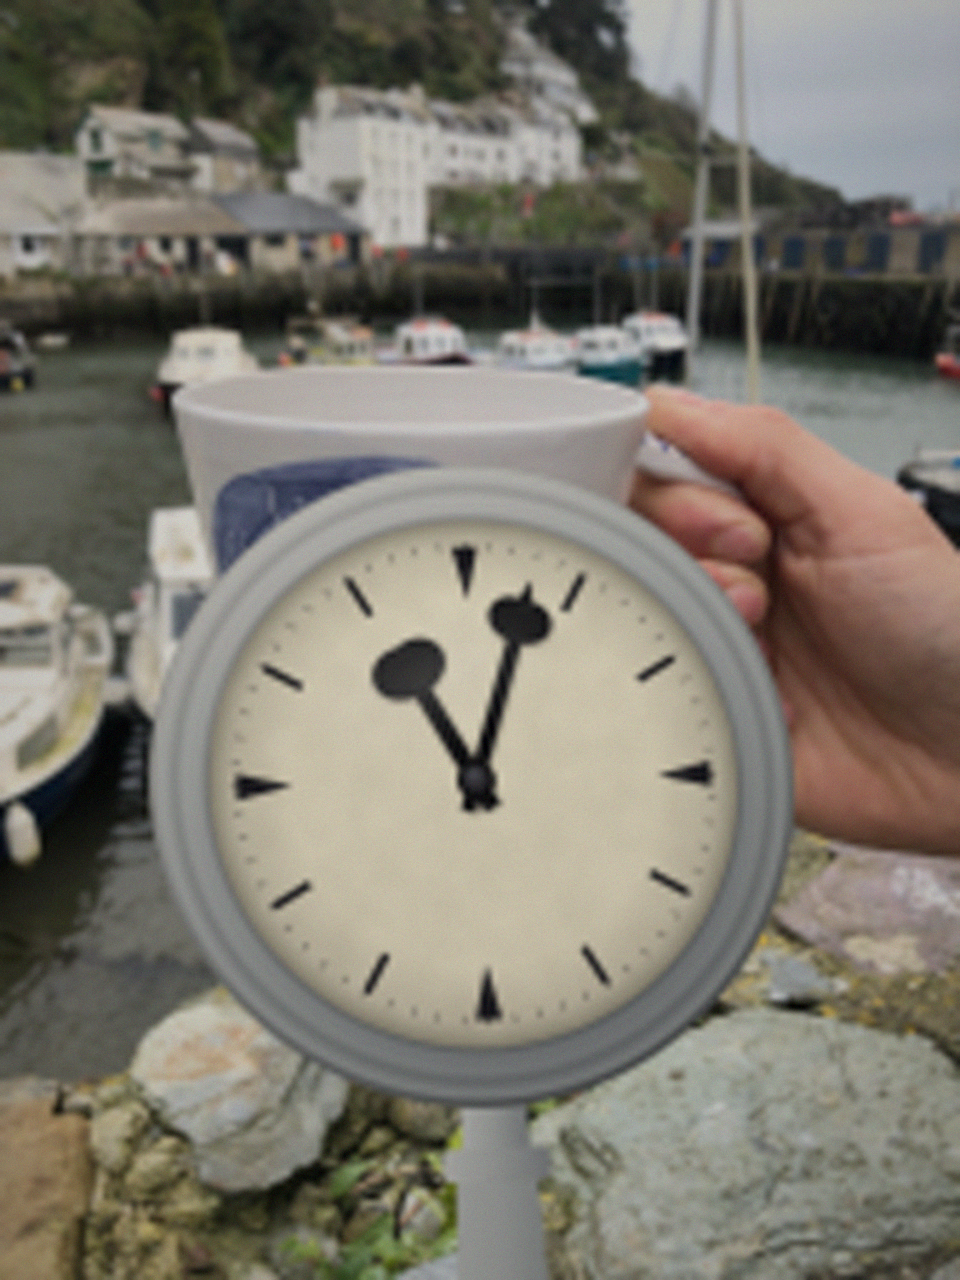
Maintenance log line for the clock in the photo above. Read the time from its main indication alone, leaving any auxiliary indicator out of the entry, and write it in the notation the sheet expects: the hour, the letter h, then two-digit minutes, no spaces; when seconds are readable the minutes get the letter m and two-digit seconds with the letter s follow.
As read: 11h03
